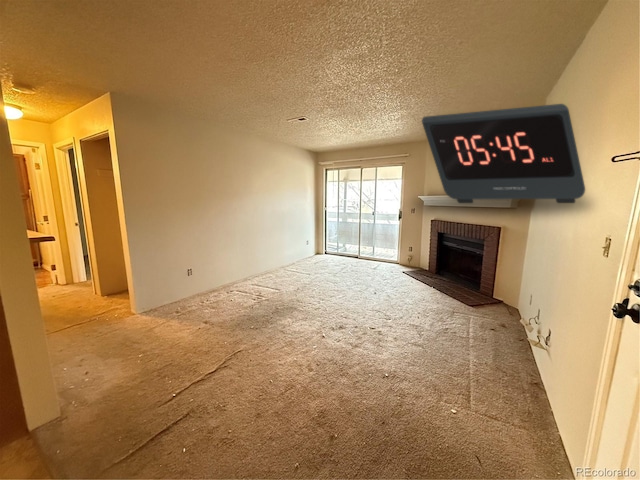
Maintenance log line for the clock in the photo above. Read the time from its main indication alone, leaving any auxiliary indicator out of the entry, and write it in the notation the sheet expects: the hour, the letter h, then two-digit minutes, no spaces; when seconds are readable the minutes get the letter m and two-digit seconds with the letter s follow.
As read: 5h45
